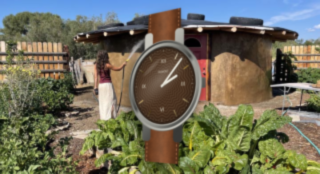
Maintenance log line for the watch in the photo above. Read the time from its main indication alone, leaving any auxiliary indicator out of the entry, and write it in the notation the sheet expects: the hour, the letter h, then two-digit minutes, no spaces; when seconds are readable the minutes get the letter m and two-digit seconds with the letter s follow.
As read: 2h07
